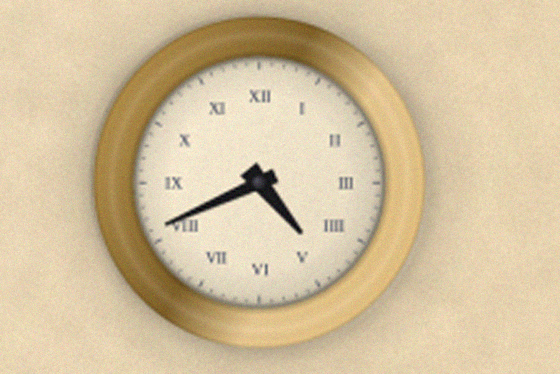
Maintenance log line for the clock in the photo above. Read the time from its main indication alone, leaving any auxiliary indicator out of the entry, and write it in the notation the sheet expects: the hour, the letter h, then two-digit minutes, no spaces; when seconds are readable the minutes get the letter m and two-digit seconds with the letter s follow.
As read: 4h41
